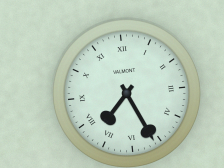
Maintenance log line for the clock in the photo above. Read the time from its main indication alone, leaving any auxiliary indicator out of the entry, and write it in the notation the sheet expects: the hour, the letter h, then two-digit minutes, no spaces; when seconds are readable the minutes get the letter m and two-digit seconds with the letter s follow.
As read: 7h26
